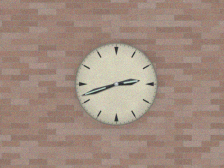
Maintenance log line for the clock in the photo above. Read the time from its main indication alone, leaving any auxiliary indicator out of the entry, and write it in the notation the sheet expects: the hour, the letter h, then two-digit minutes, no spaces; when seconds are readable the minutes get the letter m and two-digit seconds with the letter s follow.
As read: 2h42
